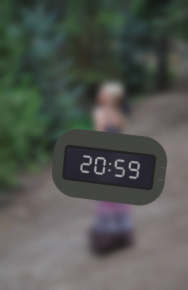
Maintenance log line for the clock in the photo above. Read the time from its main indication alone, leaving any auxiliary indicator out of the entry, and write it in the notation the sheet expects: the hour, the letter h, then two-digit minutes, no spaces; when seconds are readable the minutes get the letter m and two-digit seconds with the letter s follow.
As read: 20h59
